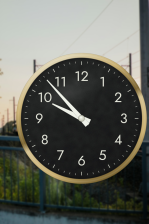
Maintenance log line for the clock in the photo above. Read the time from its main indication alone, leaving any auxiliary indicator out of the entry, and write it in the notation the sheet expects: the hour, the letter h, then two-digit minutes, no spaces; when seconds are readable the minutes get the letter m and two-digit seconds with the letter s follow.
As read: 9h53
